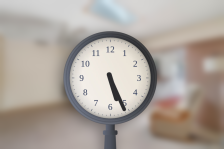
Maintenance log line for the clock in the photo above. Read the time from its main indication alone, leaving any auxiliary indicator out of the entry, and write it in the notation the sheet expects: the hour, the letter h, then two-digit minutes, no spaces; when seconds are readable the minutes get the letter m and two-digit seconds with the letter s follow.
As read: 5h26
